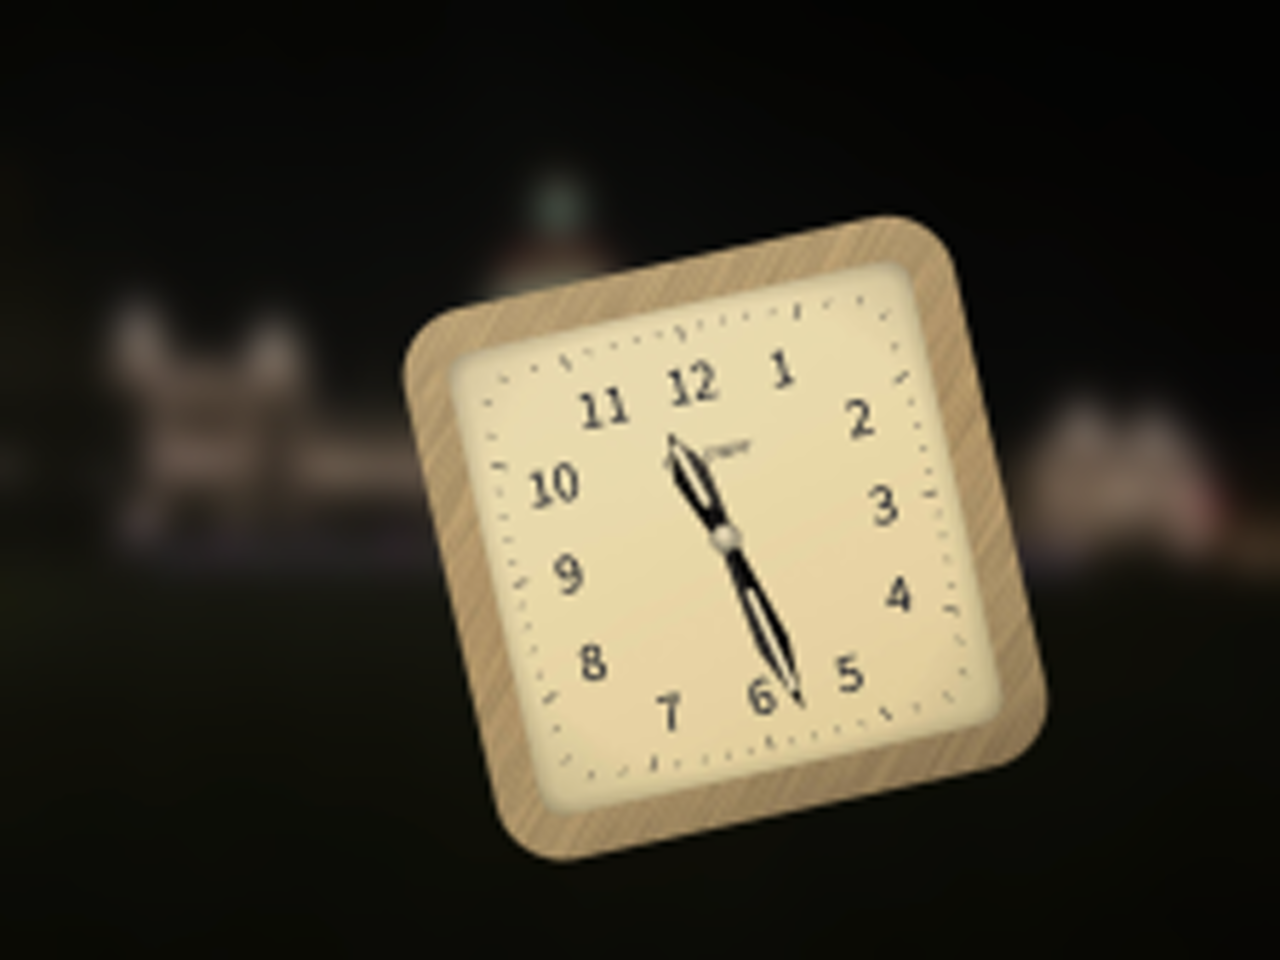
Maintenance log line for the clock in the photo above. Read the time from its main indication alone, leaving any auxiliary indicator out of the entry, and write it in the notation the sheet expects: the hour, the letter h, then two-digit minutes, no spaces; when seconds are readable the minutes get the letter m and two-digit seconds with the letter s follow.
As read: 11h28
